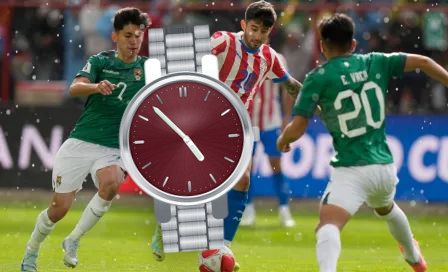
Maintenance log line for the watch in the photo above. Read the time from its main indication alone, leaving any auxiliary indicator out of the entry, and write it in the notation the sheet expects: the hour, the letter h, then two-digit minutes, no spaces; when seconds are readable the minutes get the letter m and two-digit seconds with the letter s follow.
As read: 4h53
